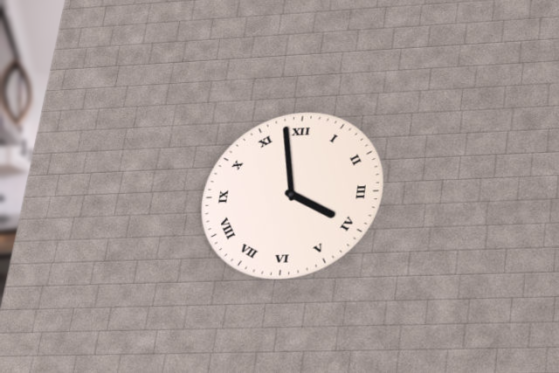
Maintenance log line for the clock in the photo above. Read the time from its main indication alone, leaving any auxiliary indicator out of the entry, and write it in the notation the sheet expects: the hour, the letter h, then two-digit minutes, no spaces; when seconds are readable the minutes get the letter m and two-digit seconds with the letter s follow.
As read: 3h58
